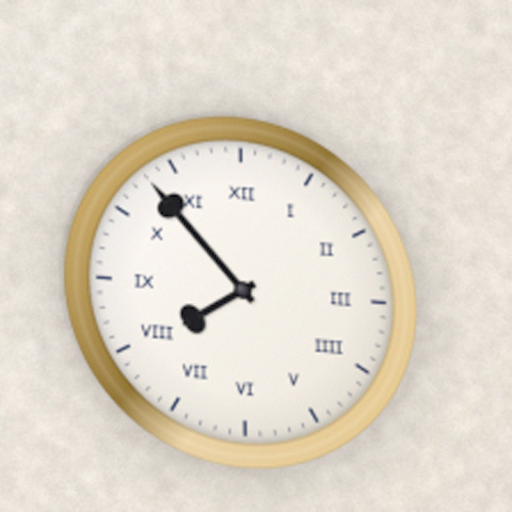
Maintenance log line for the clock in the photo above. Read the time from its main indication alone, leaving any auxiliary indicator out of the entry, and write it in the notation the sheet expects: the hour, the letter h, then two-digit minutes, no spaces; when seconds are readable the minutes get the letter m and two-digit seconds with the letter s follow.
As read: 7h53
